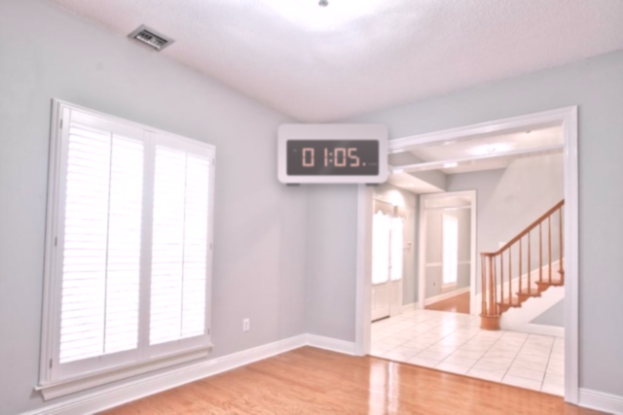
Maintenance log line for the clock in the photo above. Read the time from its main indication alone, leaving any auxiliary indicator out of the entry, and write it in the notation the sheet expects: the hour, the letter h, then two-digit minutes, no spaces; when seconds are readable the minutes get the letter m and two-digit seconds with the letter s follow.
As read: 1h05
